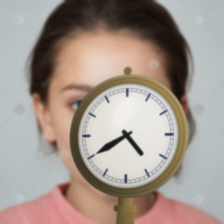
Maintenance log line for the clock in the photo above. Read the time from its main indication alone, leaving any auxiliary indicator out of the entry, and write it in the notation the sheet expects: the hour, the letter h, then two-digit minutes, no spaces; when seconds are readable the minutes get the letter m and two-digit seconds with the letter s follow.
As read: 4h40
